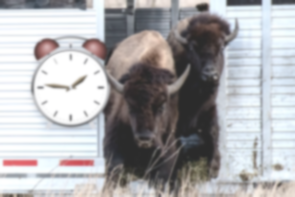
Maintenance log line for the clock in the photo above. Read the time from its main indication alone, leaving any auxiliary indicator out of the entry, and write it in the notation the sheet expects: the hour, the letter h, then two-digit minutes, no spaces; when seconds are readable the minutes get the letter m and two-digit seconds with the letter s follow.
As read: 1h46
